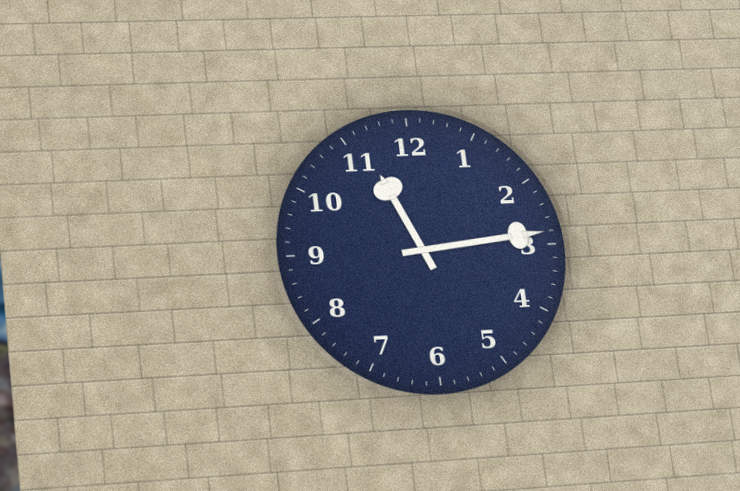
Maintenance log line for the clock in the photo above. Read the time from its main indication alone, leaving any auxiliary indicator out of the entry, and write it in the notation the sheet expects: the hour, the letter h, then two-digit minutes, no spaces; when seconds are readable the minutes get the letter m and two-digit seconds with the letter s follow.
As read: 11h14
